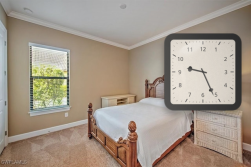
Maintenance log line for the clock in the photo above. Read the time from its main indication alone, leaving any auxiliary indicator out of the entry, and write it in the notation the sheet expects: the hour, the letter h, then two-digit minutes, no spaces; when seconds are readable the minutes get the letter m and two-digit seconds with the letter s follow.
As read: 9h26
